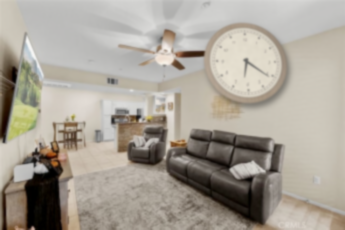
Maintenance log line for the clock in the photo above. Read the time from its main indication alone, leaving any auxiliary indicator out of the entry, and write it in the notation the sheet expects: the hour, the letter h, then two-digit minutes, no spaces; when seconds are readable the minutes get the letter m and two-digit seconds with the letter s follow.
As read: 6h21
